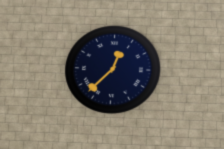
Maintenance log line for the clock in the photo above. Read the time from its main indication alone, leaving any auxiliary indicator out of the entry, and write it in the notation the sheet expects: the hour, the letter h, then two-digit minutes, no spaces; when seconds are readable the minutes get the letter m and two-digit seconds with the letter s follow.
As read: 12h37
